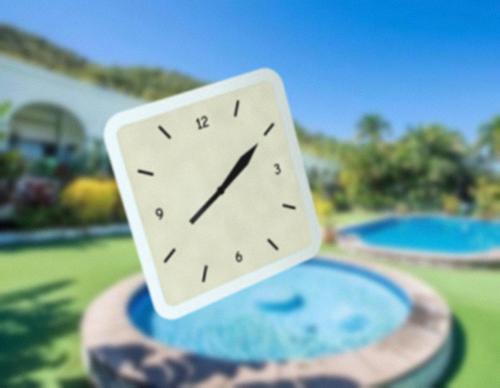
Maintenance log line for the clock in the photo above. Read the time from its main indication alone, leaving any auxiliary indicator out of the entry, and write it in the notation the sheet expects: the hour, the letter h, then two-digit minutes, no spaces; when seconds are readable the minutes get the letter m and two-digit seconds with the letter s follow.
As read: 8h10
